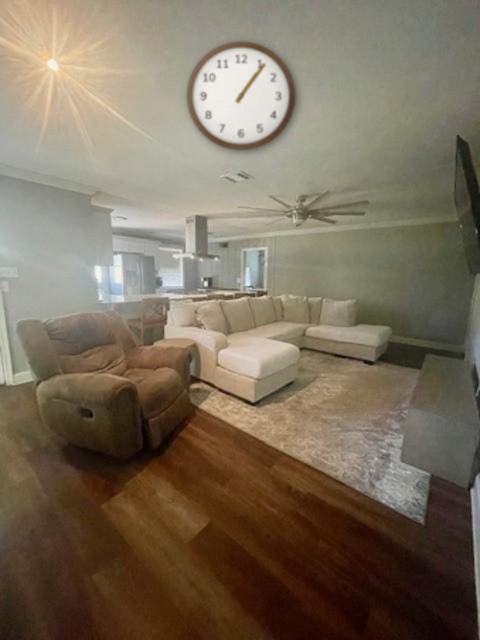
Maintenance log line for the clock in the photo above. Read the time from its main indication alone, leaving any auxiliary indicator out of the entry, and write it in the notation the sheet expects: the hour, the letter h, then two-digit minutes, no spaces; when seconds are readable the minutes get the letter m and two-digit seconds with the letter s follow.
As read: 1h06
